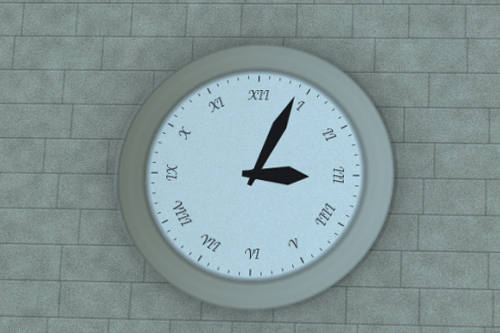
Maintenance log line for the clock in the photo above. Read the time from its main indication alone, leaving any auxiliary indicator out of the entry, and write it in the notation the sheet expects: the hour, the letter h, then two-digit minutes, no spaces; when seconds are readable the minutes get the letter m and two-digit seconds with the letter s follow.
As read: 3h04
